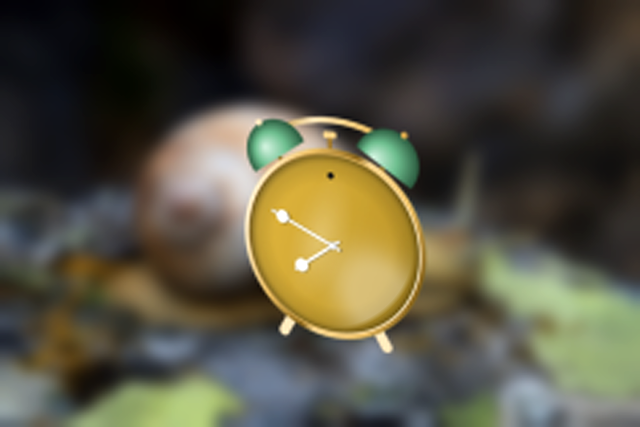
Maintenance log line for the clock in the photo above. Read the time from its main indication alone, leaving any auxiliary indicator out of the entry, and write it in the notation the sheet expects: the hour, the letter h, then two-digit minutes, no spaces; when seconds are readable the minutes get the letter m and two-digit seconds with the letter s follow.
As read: 7h49
